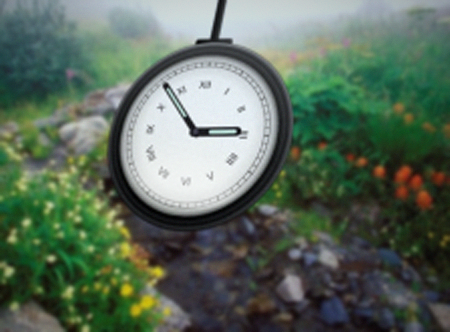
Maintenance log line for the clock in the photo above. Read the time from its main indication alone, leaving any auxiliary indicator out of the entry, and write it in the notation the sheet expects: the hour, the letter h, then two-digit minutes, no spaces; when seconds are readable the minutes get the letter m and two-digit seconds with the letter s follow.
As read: 2h53
